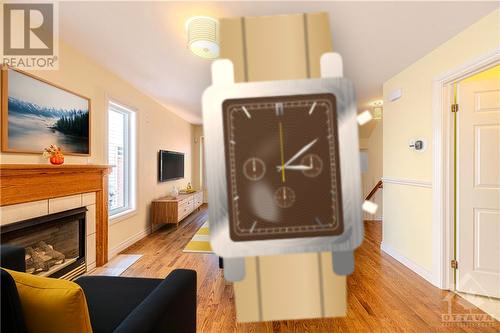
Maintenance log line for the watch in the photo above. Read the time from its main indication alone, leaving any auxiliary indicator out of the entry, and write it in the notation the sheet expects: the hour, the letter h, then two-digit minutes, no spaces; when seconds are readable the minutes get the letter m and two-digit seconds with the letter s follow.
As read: 3h09
